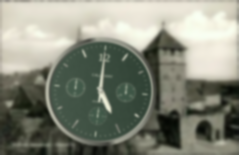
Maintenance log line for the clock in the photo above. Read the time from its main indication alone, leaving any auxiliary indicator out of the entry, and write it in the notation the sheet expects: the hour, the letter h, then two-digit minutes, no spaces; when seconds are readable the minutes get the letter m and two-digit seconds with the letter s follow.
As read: 5h00
